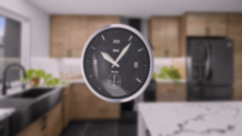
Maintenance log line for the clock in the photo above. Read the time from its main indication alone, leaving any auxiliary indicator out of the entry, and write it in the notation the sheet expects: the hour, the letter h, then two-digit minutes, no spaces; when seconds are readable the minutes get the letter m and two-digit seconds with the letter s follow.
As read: 10h06
